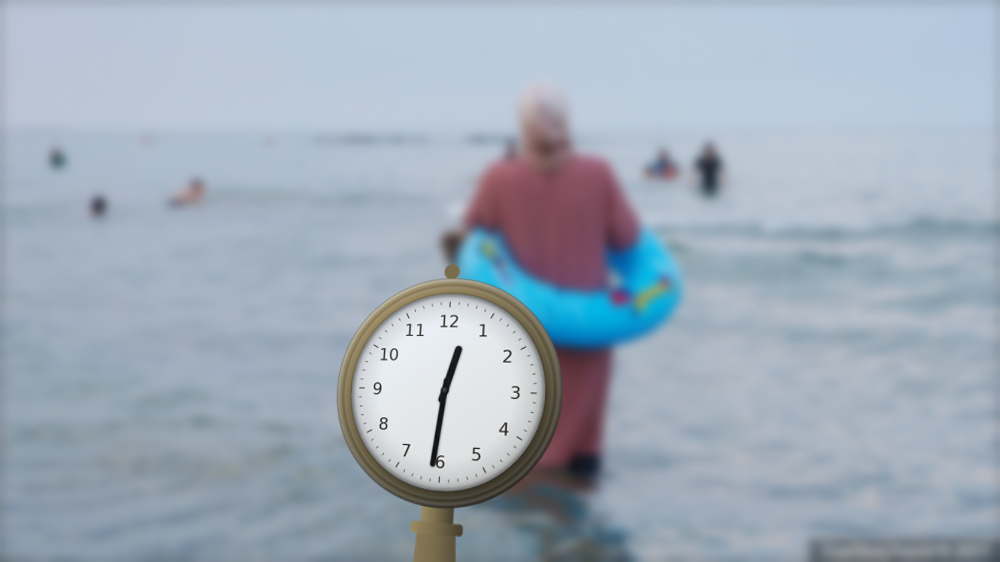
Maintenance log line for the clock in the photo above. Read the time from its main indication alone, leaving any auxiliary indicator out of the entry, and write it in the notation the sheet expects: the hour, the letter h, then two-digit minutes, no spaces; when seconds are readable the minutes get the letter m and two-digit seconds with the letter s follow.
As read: 12h31
